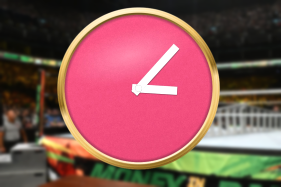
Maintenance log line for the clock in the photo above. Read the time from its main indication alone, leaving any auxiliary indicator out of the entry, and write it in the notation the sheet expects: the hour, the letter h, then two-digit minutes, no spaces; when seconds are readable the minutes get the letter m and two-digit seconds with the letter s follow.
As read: 3h07
